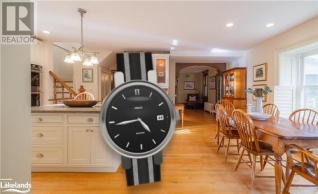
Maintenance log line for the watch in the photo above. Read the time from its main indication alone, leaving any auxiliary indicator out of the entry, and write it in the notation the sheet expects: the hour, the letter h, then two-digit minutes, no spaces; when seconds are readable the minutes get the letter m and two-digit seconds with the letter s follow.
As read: 4h44
